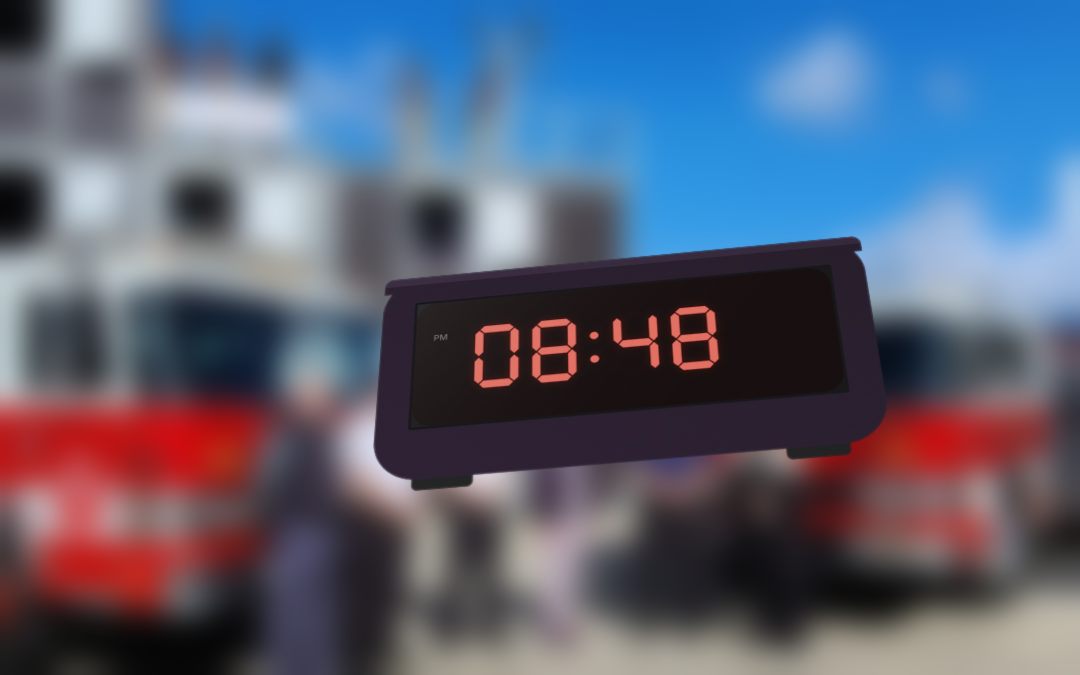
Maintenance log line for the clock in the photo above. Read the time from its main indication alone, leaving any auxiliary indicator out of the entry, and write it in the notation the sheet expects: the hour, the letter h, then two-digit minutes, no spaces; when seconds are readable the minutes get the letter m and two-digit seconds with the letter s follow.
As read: 8h48
